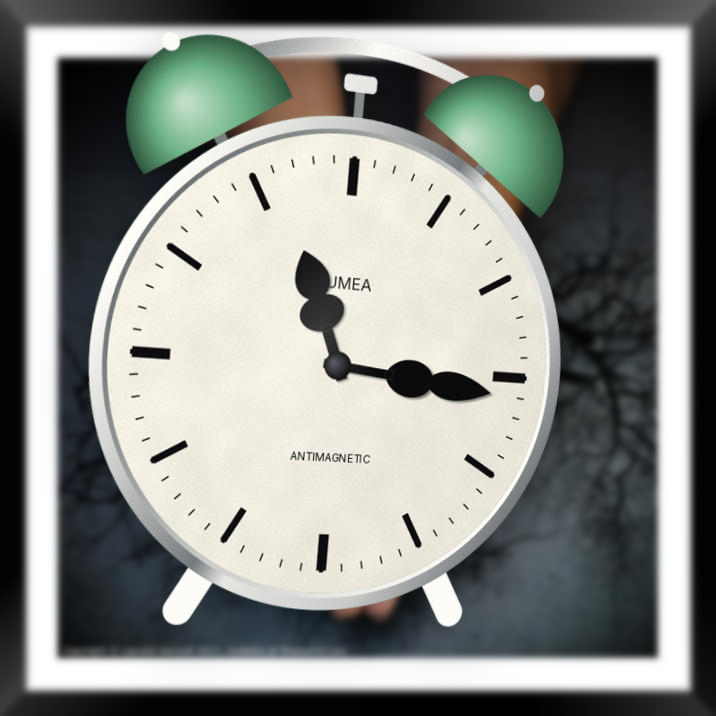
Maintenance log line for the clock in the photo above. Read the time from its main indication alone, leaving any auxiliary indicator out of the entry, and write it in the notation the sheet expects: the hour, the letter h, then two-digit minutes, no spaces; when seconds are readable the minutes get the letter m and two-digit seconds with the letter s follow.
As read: 11h16
